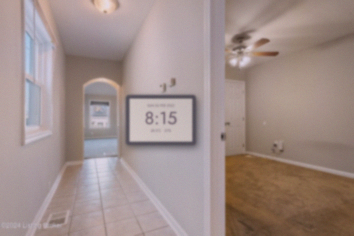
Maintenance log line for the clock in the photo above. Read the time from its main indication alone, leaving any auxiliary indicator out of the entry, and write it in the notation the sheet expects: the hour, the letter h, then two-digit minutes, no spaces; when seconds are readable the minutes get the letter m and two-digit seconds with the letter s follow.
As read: 8h15
